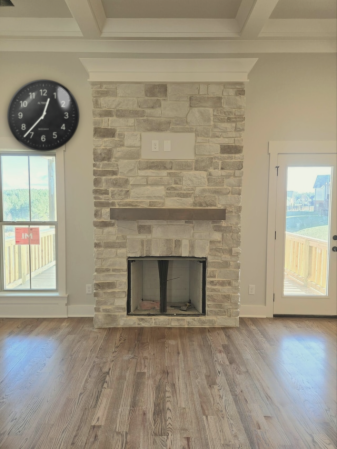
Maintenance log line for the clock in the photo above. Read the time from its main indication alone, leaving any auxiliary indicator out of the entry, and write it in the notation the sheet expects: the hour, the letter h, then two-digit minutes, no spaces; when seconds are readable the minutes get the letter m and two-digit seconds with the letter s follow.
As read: 12h37
